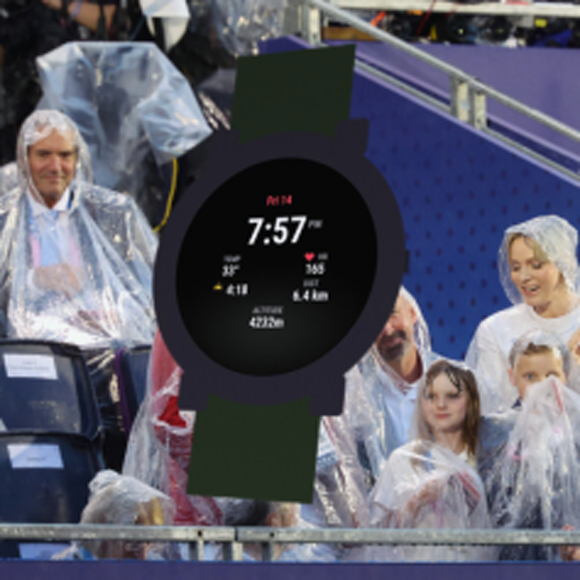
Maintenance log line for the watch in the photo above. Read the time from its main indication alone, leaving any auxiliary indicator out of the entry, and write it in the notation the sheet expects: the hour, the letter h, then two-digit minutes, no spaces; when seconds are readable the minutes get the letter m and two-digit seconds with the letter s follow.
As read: 7h57
